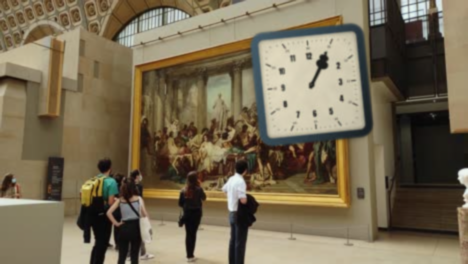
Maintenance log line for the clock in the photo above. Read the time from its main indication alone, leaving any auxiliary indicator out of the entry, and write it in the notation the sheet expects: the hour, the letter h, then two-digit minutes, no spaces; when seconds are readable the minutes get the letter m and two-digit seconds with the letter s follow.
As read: 1h05
